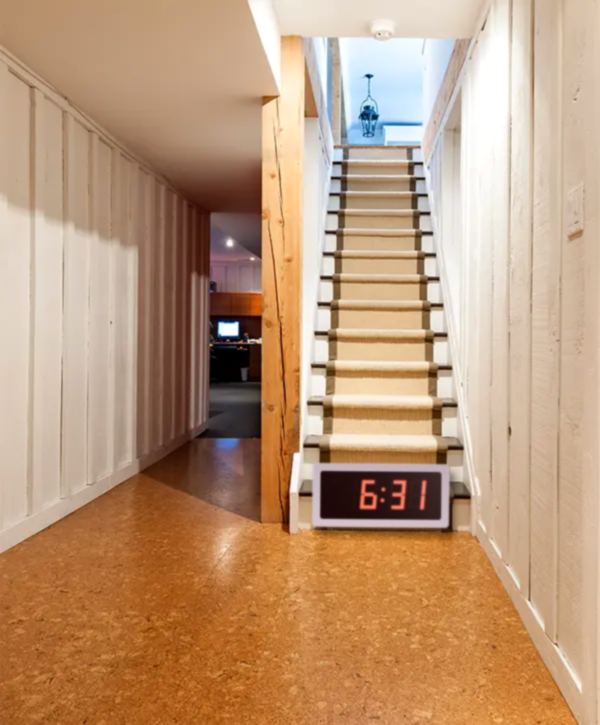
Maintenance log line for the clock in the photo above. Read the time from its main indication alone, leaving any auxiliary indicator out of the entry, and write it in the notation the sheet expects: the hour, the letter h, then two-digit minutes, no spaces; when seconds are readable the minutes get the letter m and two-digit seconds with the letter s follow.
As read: 6h31
